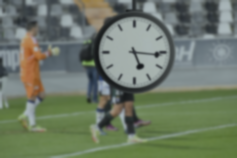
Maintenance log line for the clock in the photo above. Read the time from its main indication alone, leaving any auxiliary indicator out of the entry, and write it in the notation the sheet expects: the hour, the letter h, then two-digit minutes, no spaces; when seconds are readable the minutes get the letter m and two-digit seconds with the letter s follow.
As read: 5h16
